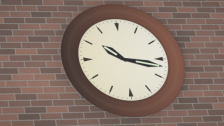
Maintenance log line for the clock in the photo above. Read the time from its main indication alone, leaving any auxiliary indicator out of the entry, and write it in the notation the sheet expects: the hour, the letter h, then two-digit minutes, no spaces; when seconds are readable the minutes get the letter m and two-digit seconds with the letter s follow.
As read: 10h17
